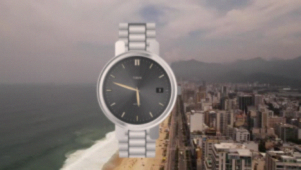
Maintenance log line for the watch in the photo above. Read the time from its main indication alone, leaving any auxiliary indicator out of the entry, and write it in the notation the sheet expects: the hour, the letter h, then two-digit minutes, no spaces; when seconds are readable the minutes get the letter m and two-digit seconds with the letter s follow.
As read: 5h48
